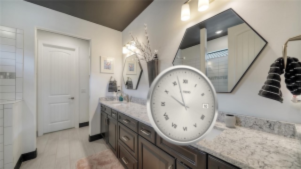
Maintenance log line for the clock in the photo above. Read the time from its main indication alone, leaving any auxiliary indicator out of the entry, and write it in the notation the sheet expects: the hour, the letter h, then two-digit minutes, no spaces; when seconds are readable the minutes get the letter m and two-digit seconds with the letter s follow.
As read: 9h57
